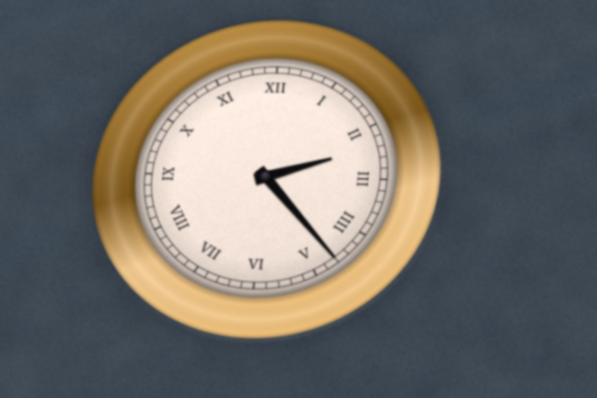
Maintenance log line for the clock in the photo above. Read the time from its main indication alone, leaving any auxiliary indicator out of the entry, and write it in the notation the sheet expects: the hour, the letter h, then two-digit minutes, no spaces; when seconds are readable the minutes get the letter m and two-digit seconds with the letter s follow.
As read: 2h23
